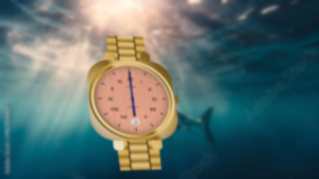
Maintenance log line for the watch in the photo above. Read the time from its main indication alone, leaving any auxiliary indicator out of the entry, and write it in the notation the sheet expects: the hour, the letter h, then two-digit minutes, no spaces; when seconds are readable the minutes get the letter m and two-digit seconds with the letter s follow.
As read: 6h00
